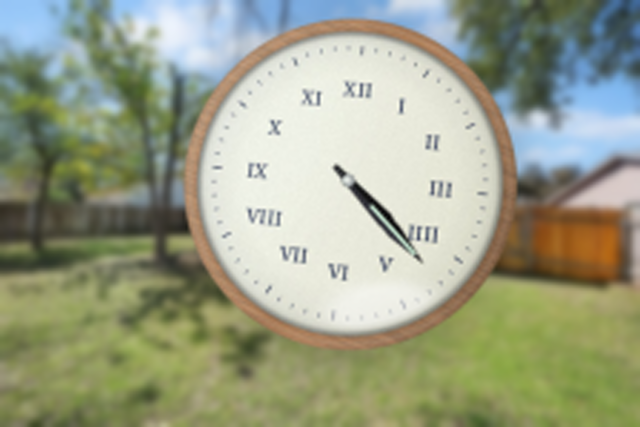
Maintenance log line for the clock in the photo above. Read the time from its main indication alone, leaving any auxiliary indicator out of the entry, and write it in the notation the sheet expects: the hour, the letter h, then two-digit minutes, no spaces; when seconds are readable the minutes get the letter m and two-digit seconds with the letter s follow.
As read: 4h22
